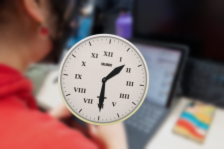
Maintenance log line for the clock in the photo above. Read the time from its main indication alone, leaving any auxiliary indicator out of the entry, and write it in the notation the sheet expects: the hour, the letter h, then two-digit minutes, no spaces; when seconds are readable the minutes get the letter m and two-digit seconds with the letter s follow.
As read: 1h30
